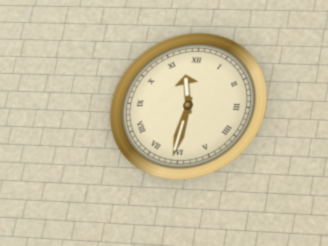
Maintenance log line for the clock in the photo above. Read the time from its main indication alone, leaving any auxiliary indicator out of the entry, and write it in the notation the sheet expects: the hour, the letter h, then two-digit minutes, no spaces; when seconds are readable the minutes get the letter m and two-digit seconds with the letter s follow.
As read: 11h31
